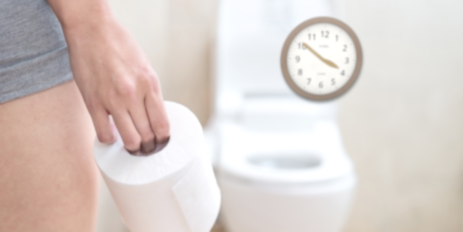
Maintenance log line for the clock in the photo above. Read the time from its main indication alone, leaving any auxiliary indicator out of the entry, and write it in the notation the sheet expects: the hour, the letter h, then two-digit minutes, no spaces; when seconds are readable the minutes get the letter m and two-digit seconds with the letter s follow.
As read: 3h51
